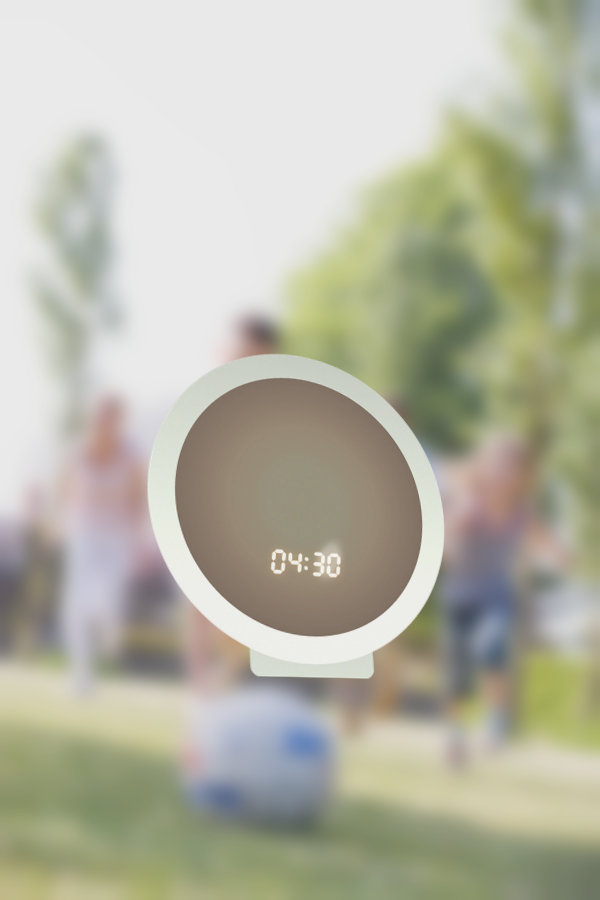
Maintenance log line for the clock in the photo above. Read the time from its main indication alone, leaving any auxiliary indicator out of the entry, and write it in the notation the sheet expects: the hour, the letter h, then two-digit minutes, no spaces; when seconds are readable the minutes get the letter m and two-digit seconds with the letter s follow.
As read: 4h30
